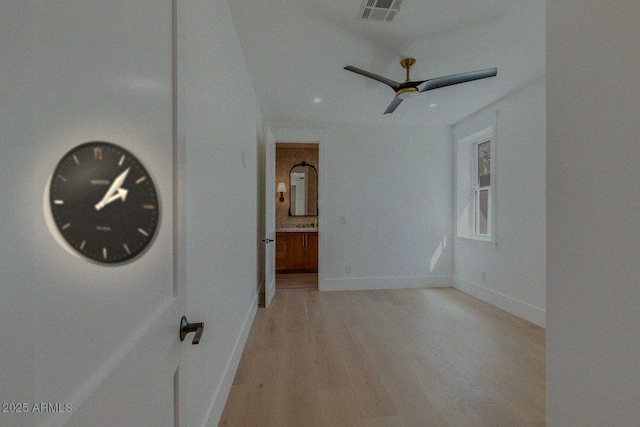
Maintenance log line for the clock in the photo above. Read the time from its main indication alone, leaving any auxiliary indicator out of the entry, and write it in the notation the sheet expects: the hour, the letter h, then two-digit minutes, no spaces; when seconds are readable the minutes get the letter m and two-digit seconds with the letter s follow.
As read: 2h07
